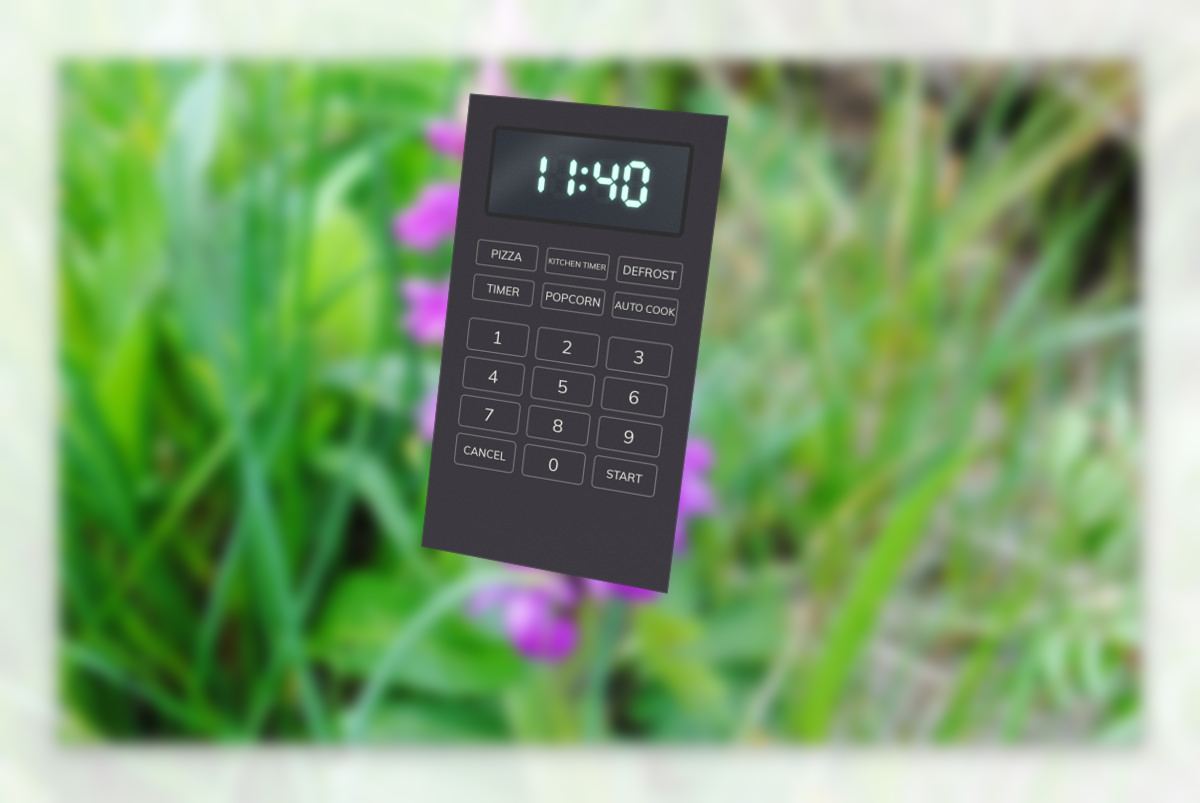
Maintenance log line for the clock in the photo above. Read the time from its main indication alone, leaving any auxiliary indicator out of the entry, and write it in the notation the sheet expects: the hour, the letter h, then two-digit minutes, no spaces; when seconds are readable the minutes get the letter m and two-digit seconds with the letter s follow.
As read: 11h40
